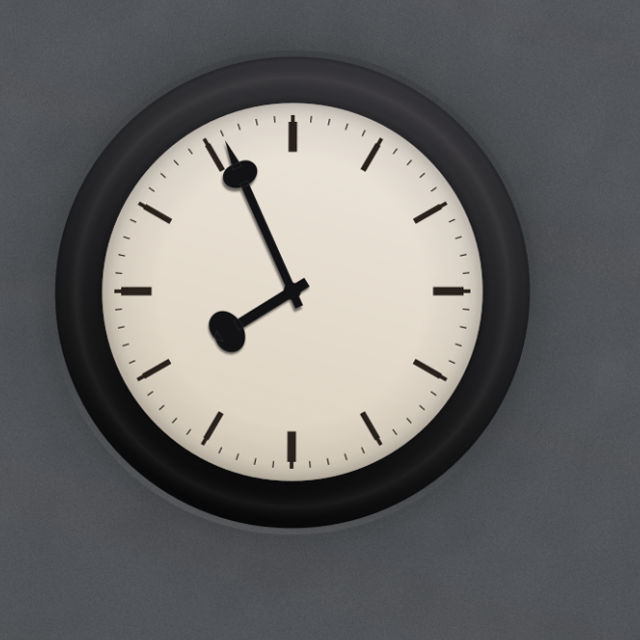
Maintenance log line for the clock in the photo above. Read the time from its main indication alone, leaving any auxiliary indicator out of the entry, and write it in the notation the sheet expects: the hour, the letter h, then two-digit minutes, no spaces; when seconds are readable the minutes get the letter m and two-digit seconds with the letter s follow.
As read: 7h56
